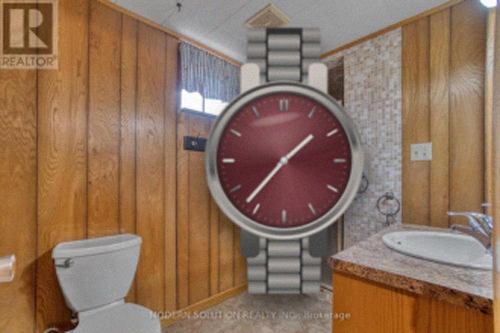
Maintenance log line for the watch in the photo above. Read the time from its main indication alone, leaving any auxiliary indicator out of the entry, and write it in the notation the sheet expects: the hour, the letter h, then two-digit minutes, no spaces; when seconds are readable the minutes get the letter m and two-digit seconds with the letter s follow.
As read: 1h37
